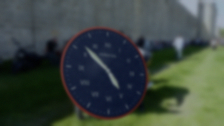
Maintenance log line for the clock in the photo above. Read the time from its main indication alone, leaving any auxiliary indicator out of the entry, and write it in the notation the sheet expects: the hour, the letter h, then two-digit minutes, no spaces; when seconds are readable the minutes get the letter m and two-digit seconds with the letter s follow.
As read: 4h52
